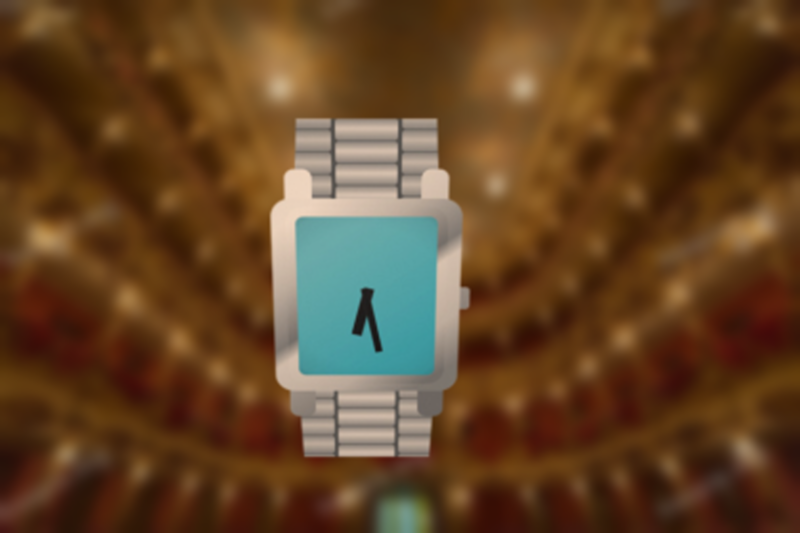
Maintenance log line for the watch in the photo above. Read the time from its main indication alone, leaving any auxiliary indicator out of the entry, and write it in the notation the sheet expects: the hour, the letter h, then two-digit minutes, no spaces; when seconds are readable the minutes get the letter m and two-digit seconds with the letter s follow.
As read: 6h28
